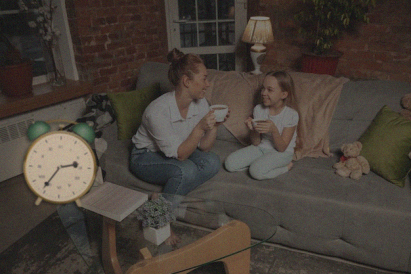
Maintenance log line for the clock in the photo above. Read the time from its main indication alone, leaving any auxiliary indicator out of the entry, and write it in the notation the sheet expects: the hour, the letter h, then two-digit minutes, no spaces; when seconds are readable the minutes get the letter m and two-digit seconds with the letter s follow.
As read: 2h36
